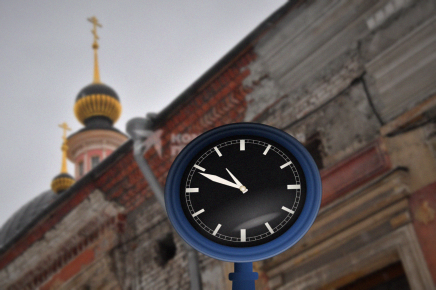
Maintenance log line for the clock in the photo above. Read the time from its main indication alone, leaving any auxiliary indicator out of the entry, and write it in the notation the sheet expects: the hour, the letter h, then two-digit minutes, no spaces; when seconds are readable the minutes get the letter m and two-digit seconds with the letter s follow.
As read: 10h49
